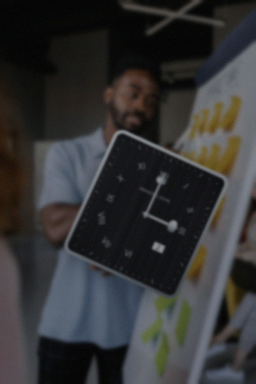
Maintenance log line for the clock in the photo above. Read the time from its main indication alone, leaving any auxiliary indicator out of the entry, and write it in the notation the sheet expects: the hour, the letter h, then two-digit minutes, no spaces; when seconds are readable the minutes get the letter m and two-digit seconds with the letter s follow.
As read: 3h00
